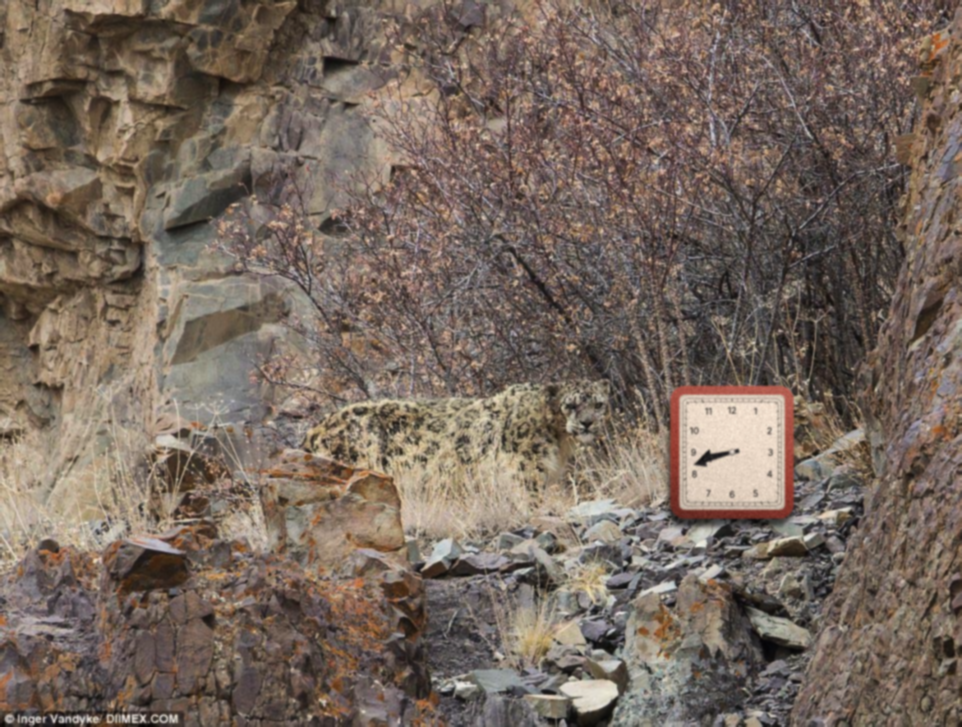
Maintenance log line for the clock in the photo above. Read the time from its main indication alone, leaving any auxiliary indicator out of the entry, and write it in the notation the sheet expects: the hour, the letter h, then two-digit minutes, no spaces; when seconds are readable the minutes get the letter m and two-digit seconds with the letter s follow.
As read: 8h42
